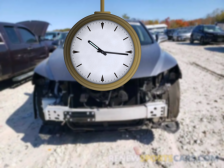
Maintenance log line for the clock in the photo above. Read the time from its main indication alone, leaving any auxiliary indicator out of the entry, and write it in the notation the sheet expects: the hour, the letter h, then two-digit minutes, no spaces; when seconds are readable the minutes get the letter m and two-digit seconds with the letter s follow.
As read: 10h16
